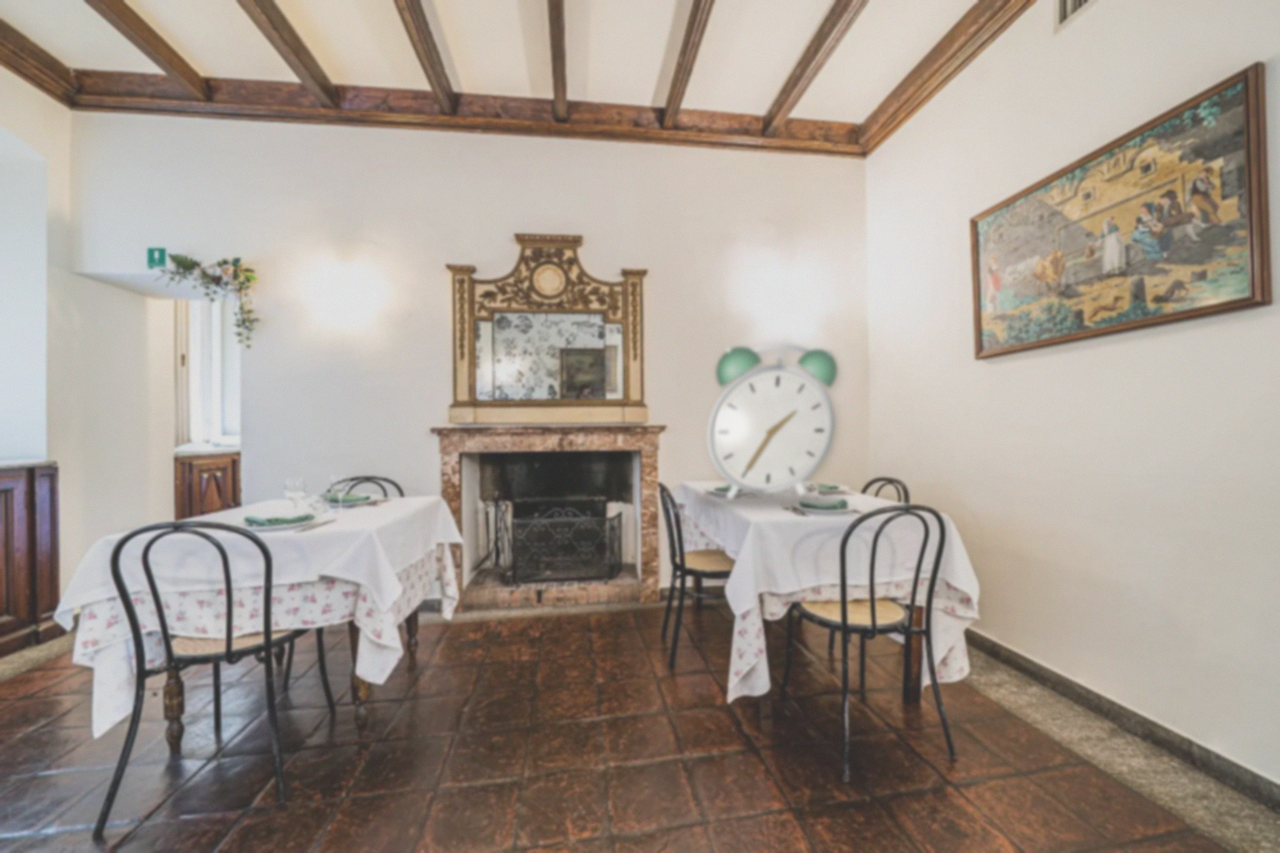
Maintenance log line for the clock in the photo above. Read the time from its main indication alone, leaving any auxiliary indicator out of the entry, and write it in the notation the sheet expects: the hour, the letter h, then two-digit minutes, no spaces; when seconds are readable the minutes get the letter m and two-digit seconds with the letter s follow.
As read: 1h35
